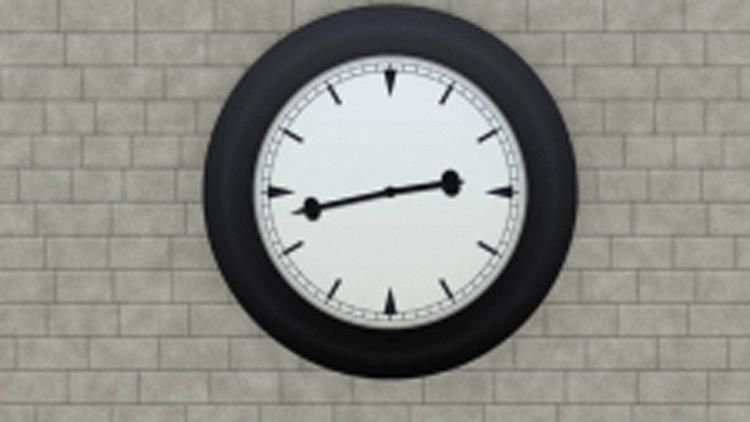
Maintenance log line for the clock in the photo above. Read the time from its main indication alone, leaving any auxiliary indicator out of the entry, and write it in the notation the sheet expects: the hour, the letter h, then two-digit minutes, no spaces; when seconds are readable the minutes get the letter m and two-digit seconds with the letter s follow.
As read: 2h43
